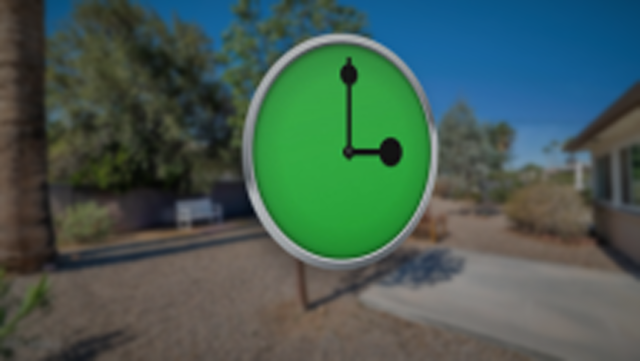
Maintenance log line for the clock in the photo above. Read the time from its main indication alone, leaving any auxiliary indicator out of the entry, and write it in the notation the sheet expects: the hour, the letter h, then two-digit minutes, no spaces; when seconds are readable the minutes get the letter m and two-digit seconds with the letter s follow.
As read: 3h00
